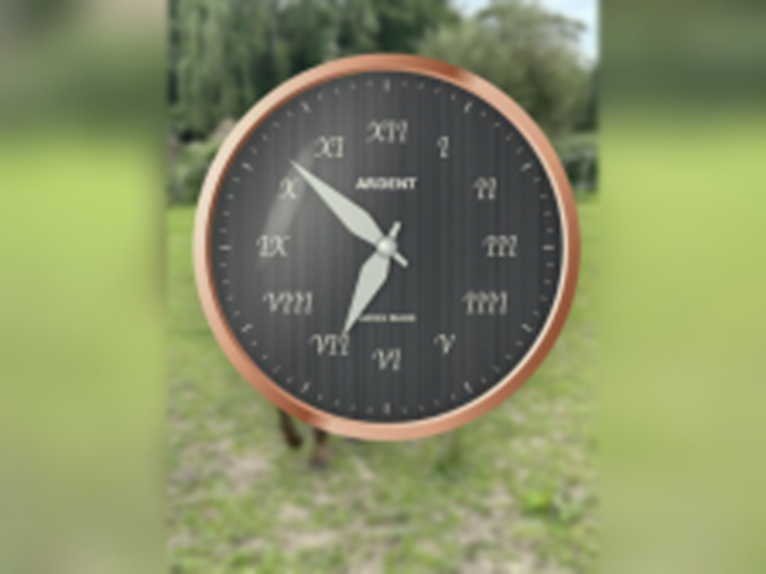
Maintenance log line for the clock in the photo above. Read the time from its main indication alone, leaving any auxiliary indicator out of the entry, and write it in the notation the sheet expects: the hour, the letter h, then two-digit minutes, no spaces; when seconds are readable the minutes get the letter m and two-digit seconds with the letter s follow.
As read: 6h52
